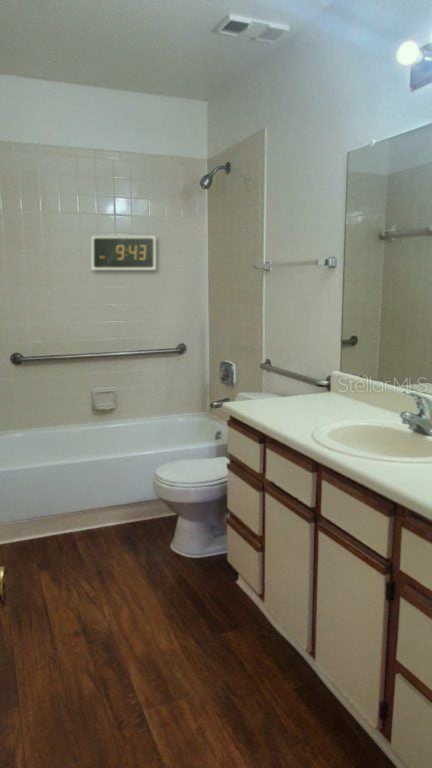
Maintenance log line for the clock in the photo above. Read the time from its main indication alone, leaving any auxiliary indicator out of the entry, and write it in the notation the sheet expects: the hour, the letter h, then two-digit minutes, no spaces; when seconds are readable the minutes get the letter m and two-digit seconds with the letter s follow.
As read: 9h43
